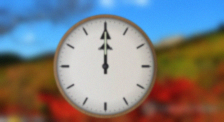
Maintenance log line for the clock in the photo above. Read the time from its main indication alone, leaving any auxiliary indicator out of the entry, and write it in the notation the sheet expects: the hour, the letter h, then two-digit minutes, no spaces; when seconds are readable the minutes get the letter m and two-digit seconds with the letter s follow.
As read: 12h00
